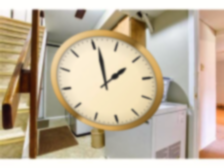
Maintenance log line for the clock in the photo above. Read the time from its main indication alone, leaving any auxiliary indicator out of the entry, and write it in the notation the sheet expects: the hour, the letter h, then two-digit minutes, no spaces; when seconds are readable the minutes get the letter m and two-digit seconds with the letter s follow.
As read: 2h01
